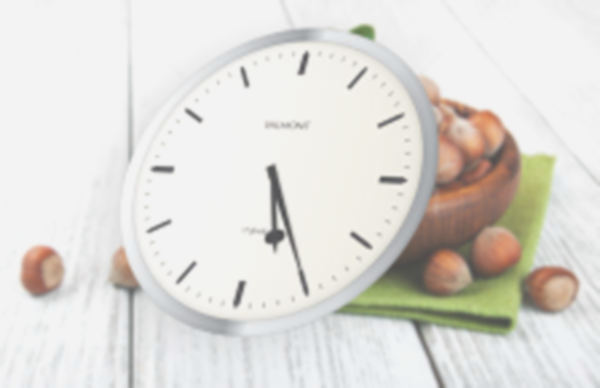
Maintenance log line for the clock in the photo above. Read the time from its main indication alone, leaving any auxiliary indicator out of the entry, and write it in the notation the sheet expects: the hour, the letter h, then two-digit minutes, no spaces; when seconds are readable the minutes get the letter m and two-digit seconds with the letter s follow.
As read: 5h25
